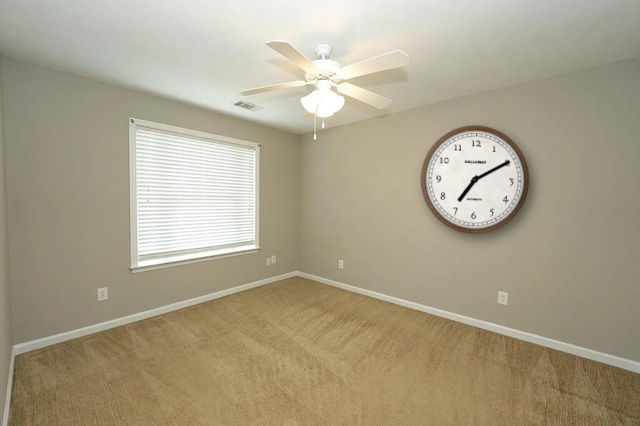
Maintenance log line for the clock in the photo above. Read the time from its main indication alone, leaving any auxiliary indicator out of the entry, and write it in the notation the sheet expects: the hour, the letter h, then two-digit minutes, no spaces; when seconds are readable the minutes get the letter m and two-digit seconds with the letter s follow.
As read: 7h10
